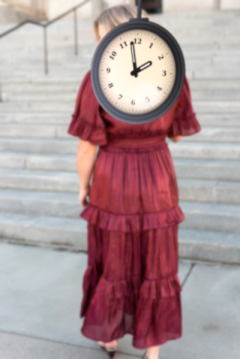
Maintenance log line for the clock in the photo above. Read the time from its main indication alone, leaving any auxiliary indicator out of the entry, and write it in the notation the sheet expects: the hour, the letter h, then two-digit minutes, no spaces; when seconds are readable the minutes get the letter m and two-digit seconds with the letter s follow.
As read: 1h58
